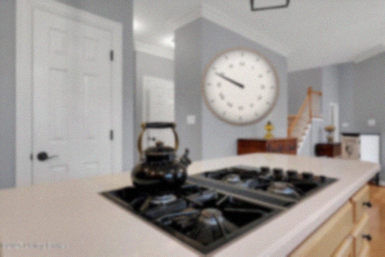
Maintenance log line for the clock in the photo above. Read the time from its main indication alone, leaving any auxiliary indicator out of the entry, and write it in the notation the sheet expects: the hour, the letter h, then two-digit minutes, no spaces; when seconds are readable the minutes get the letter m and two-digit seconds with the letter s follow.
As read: 9h49
